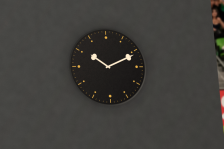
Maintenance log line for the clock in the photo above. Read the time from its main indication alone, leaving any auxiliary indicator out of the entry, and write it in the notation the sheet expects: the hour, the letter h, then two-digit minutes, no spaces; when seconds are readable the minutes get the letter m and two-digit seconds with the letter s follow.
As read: 10h11
